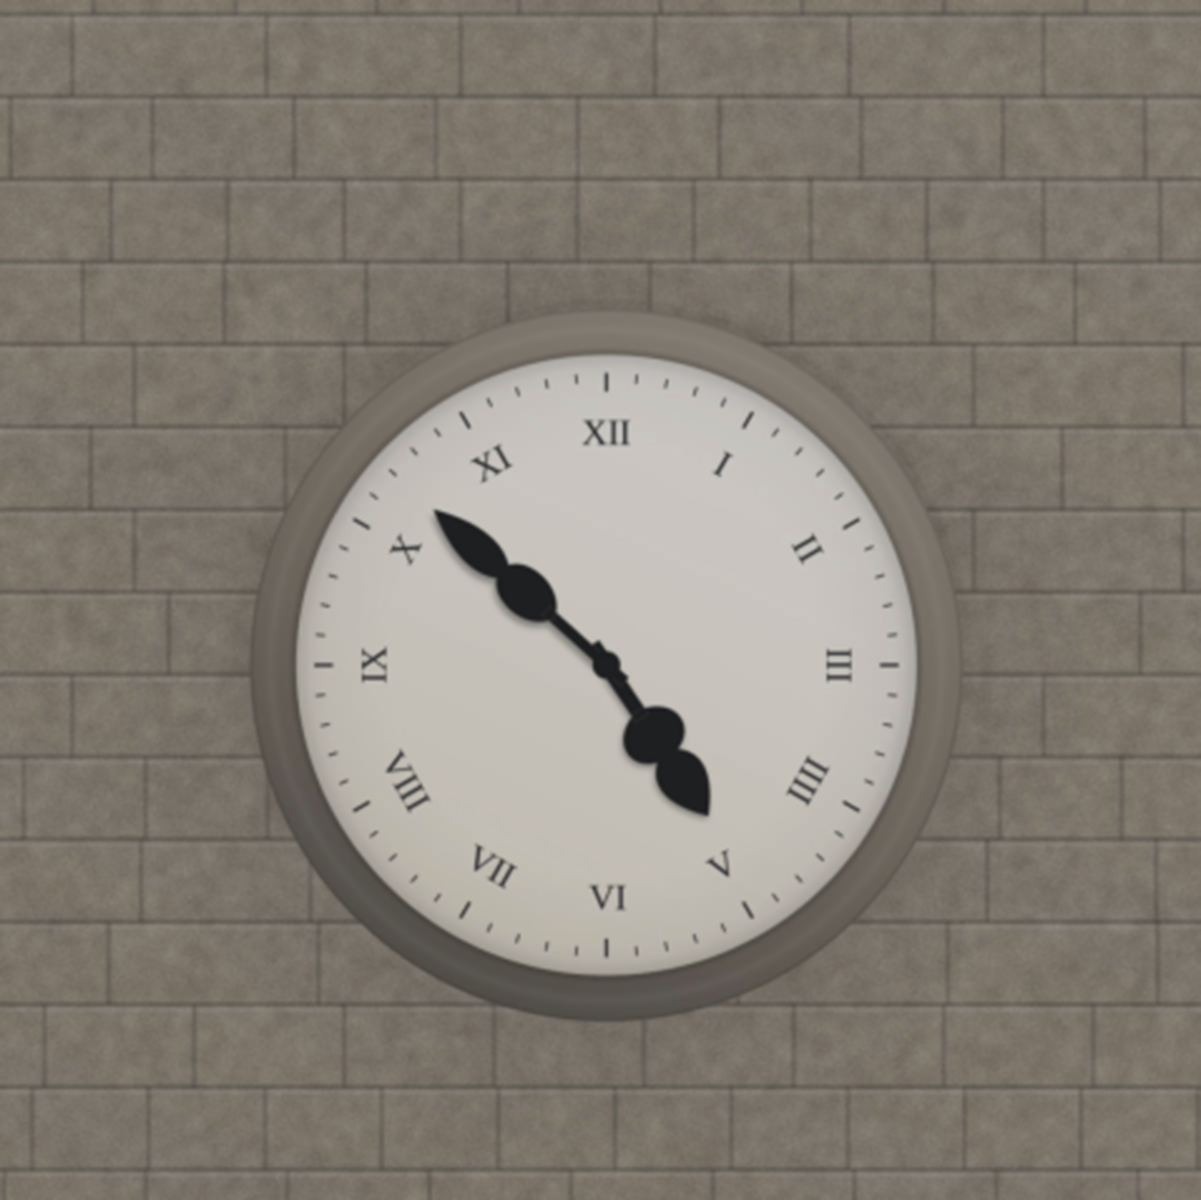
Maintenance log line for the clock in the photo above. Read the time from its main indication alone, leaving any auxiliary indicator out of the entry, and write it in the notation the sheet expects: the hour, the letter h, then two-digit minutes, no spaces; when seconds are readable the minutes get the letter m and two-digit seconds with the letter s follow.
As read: 4h52
